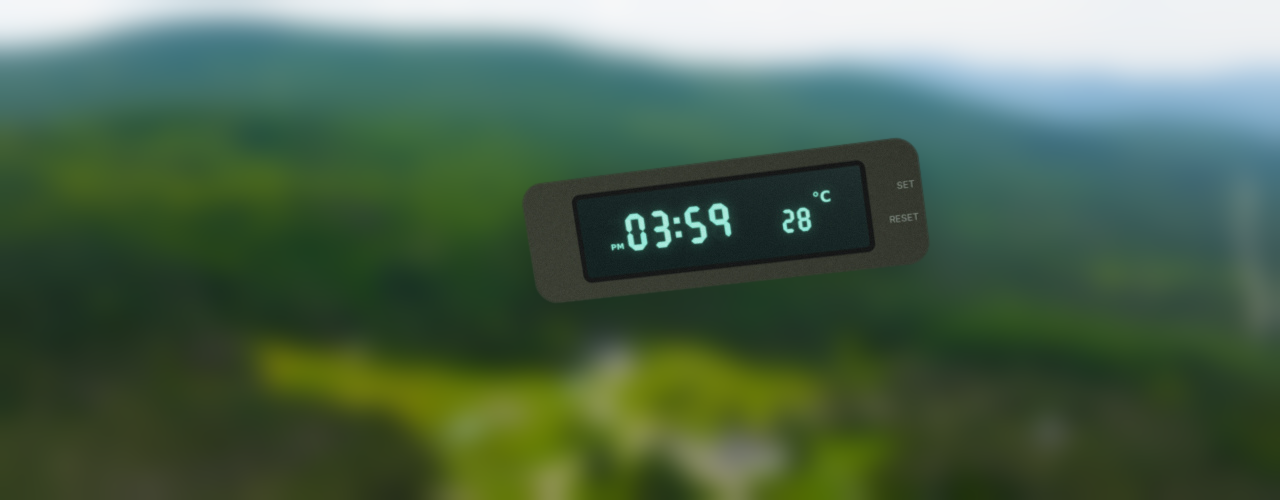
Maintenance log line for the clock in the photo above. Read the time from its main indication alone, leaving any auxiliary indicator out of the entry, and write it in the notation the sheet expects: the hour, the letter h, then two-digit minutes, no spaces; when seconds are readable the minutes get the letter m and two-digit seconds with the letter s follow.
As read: 3h59
